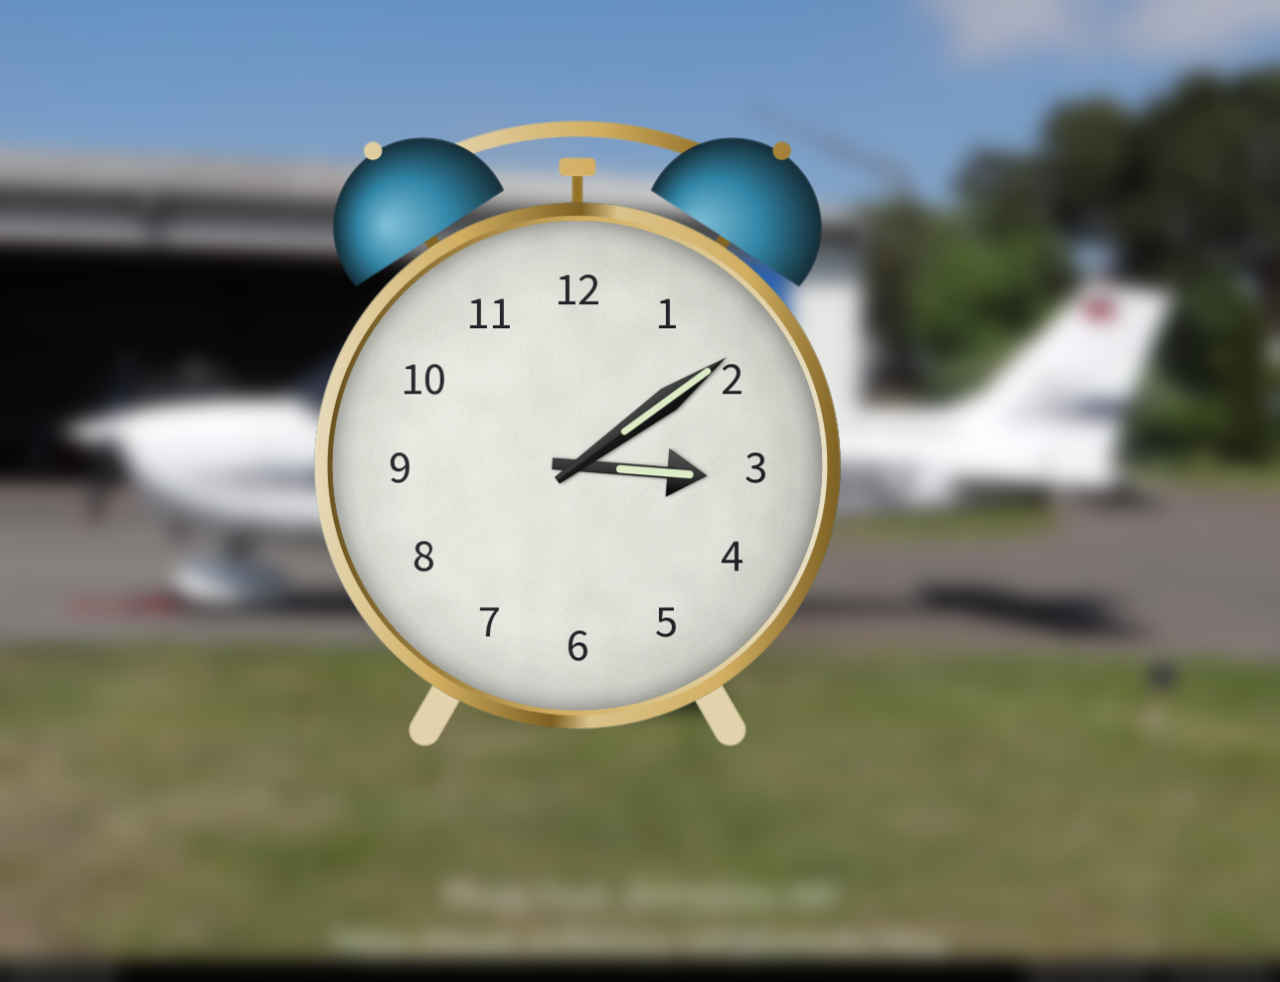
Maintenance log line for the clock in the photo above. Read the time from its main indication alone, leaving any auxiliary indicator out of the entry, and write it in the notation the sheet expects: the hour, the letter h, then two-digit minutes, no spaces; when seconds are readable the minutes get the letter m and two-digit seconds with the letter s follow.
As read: 3h09
